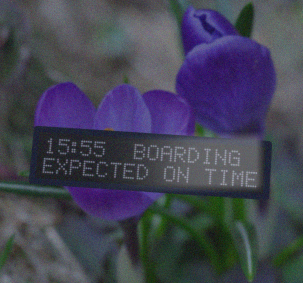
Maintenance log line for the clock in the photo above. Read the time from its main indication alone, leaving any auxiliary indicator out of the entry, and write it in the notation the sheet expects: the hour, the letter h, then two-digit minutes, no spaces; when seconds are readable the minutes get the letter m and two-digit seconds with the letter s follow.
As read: 15h55
